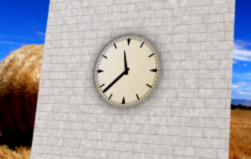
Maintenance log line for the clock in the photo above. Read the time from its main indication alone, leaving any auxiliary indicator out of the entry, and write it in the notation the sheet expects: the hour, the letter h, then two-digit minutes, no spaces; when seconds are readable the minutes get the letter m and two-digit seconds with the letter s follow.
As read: 11h38
